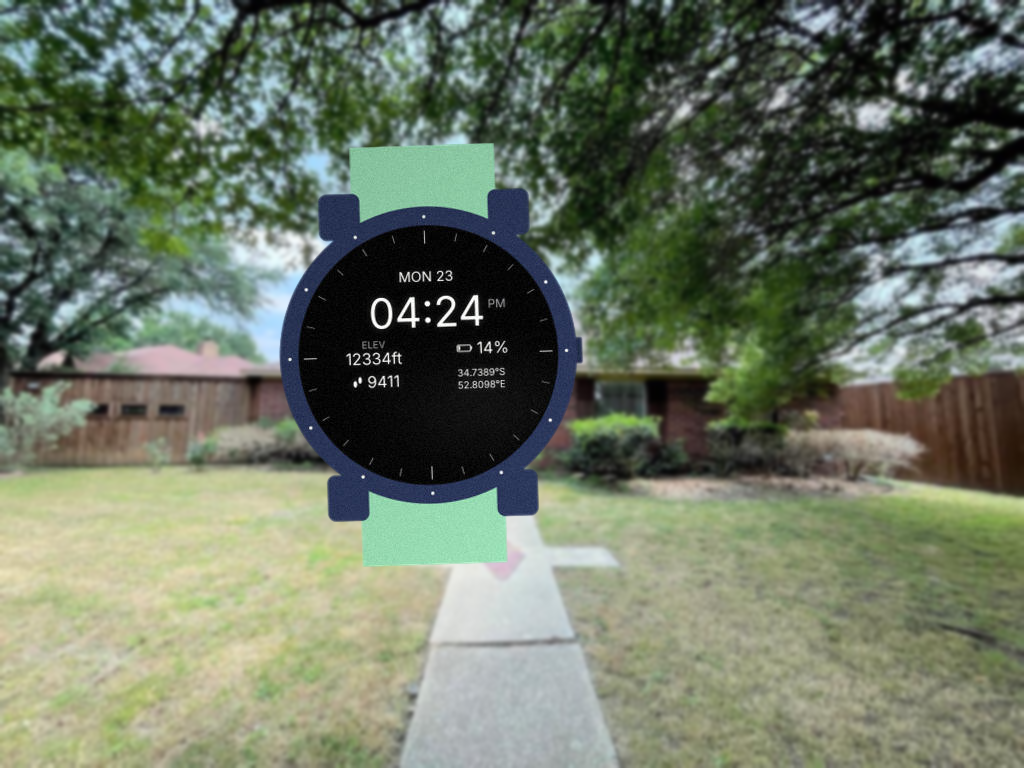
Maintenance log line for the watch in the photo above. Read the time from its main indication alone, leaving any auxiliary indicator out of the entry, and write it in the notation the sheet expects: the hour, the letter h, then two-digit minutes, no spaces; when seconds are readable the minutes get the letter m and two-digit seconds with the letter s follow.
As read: 4h24
